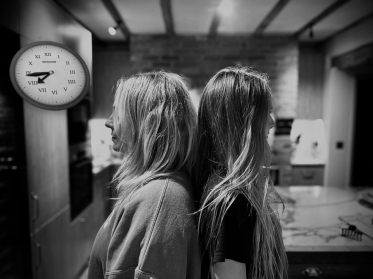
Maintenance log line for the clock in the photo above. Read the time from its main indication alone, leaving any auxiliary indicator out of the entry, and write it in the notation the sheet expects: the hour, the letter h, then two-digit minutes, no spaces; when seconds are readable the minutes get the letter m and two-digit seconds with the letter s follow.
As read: 7h44
